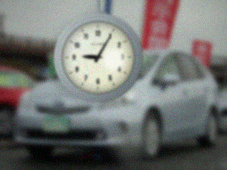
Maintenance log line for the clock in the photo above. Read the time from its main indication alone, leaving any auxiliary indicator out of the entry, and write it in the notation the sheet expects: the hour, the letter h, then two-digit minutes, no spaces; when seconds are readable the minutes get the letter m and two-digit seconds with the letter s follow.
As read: 9h05
